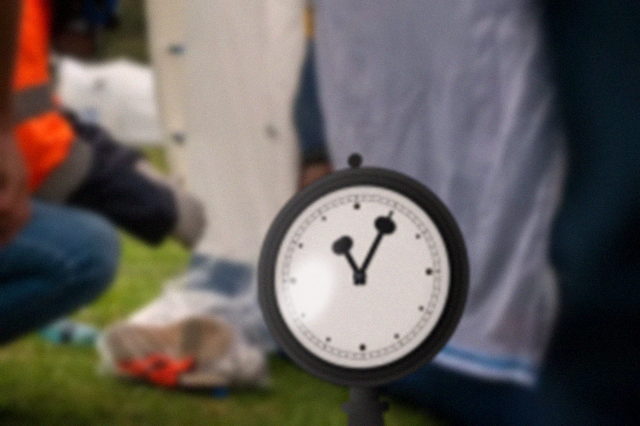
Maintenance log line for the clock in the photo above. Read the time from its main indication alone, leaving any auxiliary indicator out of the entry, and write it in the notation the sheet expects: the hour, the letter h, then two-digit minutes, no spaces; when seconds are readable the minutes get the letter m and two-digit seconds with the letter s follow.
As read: 11h05
